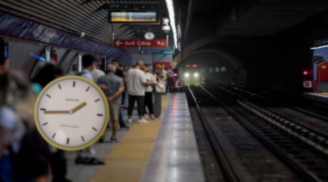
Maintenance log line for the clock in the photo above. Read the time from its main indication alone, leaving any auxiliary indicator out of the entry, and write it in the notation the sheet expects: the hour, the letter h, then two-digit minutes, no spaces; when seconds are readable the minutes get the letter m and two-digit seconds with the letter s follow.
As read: 1h44
